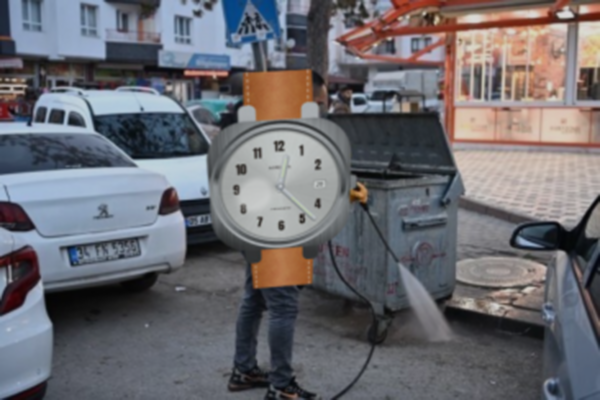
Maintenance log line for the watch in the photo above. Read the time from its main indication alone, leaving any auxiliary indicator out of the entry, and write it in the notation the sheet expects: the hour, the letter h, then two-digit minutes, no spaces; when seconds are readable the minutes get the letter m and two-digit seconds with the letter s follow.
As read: 12h23
